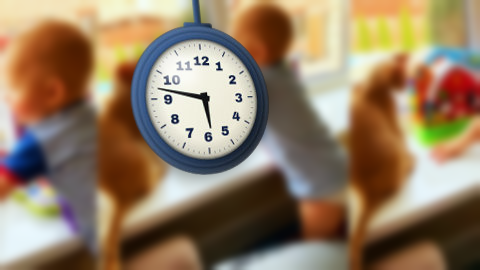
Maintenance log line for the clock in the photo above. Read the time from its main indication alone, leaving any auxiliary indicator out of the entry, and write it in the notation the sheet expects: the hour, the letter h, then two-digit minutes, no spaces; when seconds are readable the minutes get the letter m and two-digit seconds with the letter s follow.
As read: 5h47
